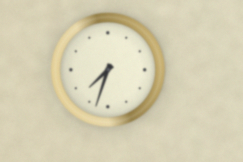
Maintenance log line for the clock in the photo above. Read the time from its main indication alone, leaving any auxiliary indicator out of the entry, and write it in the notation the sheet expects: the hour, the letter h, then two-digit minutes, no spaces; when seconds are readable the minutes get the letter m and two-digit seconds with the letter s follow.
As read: 7h33
